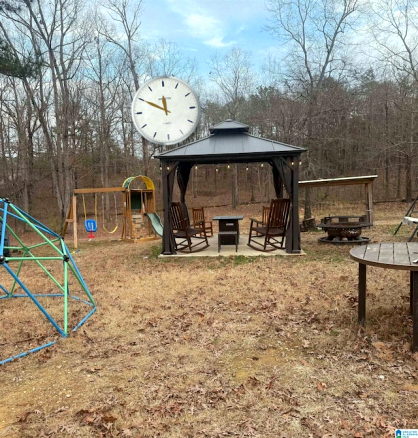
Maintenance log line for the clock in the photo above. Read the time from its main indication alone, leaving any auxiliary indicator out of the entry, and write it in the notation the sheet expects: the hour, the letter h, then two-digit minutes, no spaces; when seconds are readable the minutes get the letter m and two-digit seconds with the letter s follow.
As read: 11h50
